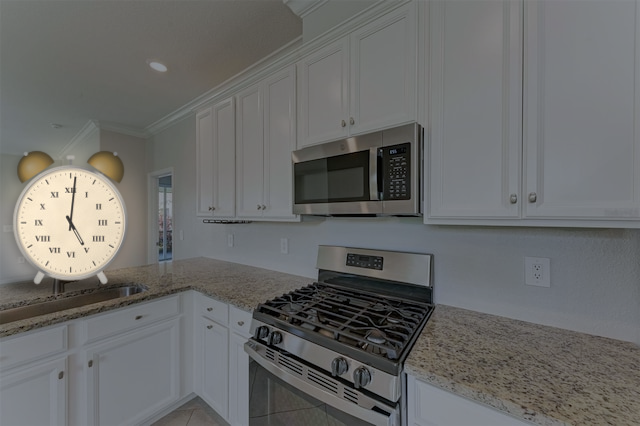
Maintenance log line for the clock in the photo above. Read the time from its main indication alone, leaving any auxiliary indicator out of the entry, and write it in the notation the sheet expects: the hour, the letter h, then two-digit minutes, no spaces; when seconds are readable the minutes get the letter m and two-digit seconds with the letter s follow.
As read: 5h01
